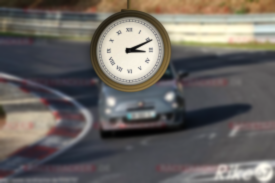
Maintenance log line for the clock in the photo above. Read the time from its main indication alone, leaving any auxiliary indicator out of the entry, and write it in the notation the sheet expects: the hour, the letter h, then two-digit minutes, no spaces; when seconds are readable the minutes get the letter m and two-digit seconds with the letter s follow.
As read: 3h11
